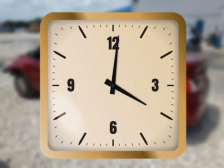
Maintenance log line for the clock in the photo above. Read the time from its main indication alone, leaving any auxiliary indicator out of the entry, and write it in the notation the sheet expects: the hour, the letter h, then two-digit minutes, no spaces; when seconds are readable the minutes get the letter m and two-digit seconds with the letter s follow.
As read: 4h01
